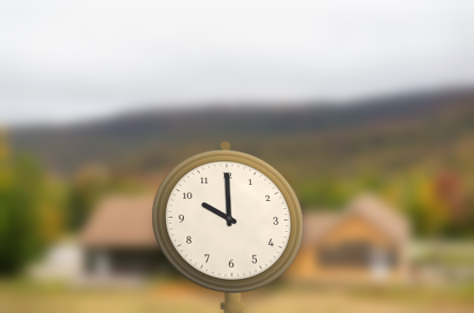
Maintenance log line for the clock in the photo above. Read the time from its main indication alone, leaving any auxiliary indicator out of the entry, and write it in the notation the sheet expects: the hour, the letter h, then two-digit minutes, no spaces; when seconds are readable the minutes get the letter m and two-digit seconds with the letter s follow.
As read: 10h00
